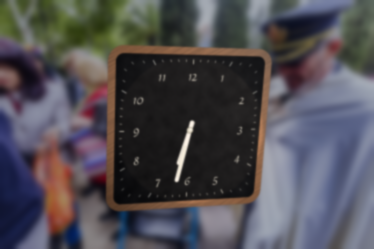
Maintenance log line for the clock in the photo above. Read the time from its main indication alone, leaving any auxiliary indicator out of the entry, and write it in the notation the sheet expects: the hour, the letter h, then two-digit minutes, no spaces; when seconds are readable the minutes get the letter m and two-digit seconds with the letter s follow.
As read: 6h32
